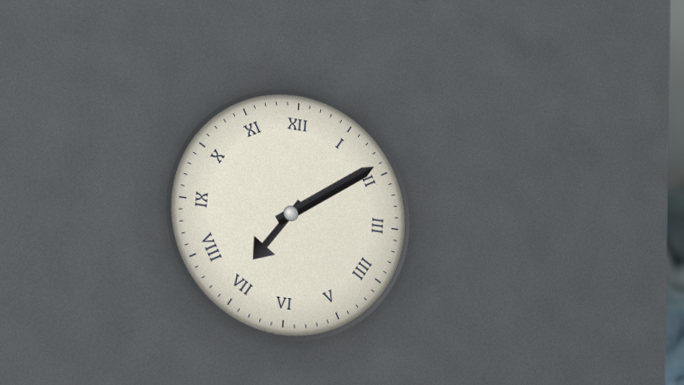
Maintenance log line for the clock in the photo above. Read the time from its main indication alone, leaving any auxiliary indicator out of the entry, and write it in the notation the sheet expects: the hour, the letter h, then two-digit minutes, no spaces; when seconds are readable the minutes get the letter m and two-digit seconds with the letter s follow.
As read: 7h09
